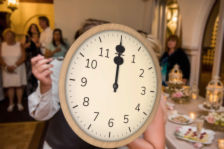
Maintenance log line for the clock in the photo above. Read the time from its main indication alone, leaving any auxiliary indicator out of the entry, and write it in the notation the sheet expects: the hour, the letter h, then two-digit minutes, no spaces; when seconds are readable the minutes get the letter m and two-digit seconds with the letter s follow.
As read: 12h00
